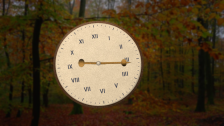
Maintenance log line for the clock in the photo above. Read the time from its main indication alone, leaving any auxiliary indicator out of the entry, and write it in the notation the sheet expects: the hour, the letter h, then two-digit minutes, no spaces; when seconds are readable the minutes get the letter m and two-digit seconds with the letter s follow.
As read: 9h16
